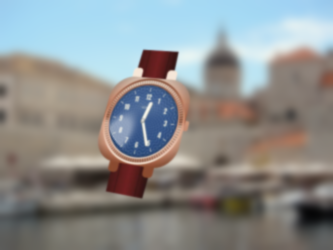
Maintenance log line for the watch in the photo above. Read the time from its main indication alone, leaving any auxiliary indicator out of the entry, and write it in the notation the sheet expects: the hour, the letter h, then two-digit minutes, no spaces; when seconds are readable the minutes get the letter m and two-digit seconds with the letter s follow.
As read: 12h26
